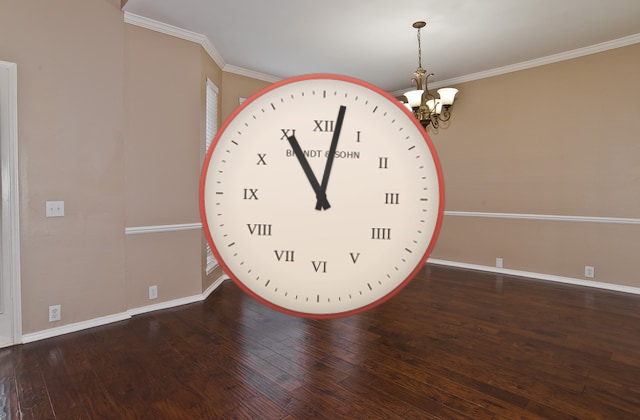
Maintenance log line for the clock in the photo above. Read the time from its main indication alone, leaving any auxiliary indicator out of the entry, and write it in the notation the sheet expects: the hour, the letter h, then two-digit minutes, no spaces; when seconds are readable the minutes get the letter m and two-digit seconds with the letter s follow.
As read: 11h02
